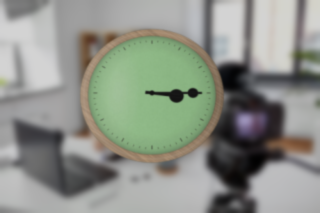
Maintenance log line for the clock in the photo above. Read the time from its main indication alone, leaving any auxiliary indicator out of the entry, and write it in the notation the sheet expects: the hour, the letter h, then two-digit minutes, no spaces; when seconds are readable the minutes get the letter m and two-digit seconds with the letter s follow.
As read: 3h15
